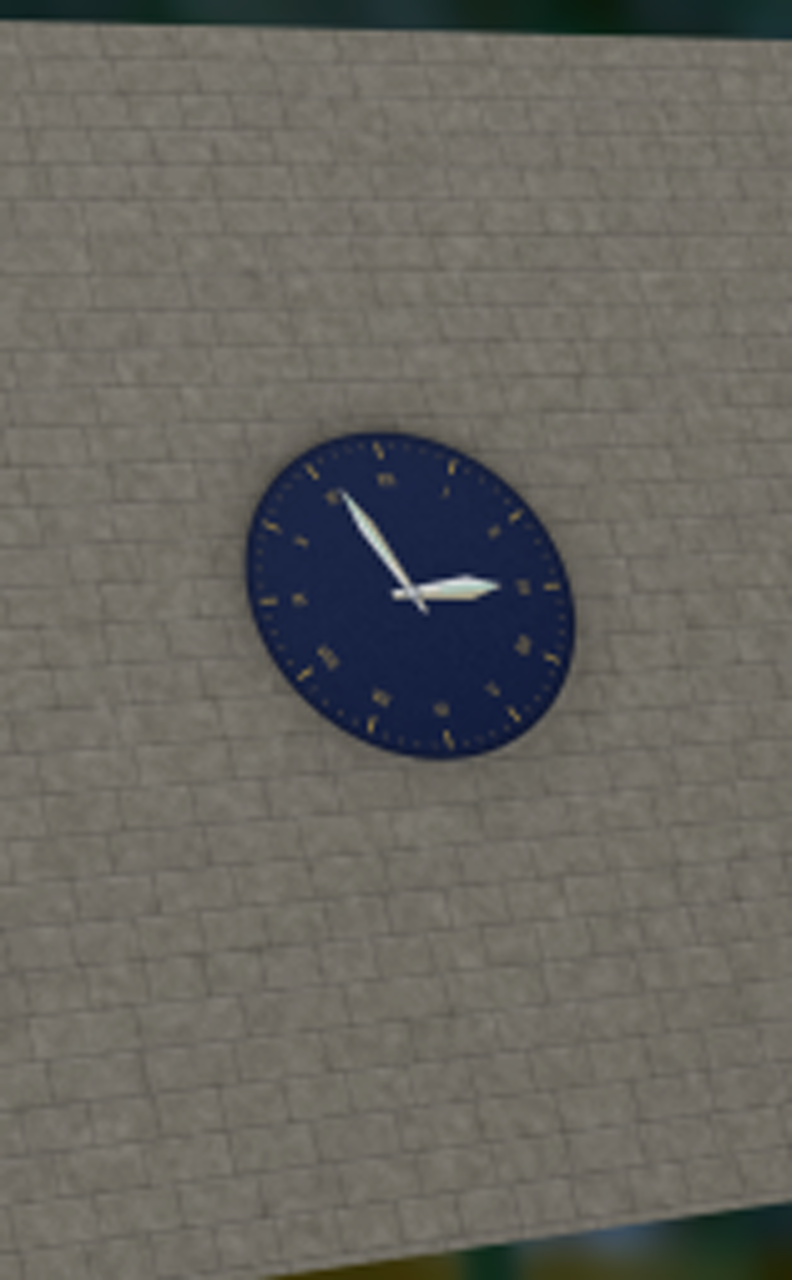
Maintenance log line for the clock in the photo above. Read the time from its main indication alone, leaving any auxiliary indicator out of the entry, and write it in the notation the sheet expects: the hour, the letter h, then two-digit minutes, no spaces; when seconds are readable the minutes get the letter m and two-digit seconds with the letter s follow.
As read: 2h56
